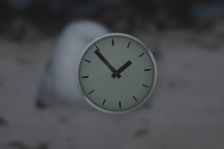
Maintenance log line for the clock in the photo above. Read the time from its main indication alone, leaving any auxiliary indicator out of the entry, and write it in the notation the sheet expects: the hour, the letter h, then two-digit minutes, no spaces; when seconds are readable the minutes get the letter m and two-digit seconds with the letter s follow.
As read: 1h54
